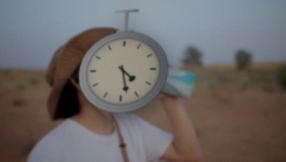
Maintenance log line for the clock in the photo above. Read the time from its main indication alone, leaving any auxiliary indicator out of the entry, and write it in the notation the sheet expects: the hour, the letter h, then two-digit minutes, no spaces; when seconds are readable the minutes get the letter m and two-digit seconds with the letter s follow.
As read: 4h28
